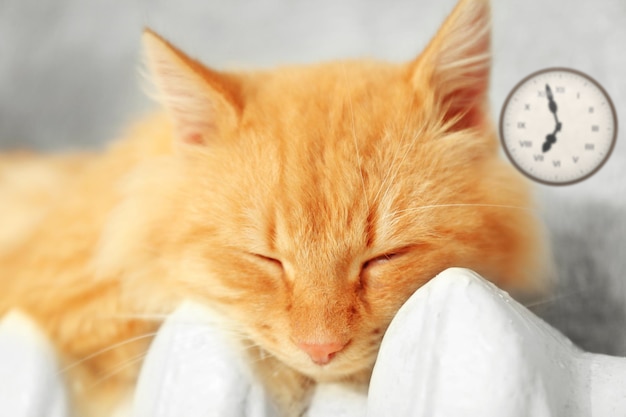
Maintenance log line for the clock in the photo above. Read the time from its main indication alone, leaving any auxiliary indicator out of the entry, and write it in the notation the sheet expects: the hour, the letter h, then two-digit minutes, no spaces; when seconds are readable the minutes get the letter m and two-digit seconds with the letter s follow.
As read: 6h57
